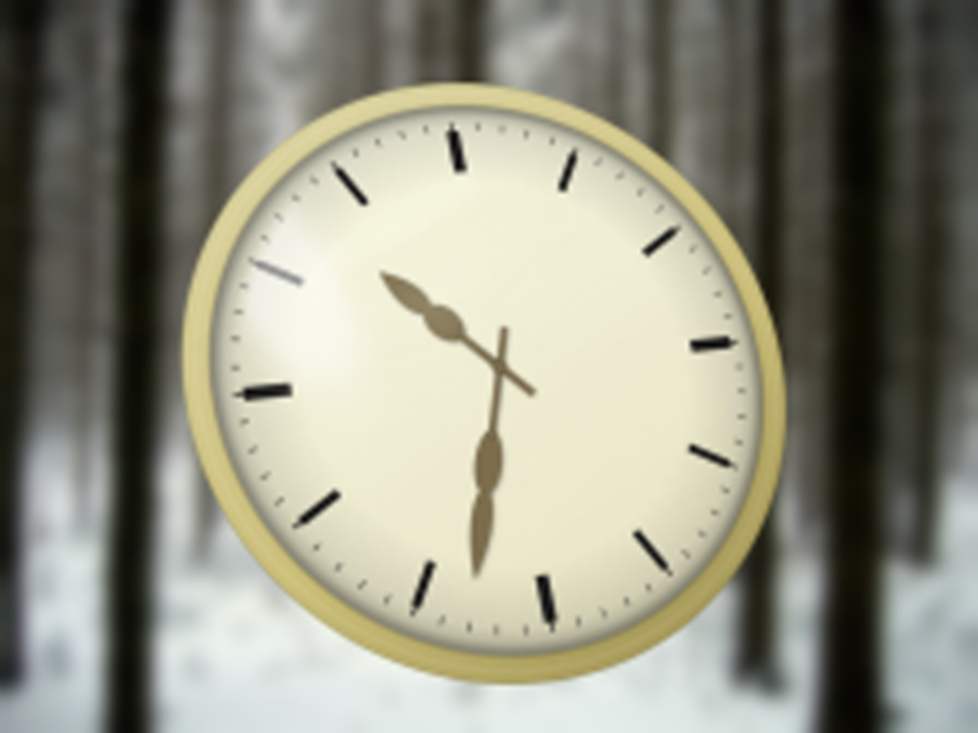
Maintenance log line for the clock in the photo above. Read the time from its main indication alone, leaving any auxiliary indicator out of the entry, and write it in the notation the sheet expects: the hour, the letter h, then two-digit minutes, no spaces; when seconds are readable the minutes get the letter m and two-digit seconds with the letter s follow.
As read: 10h33
